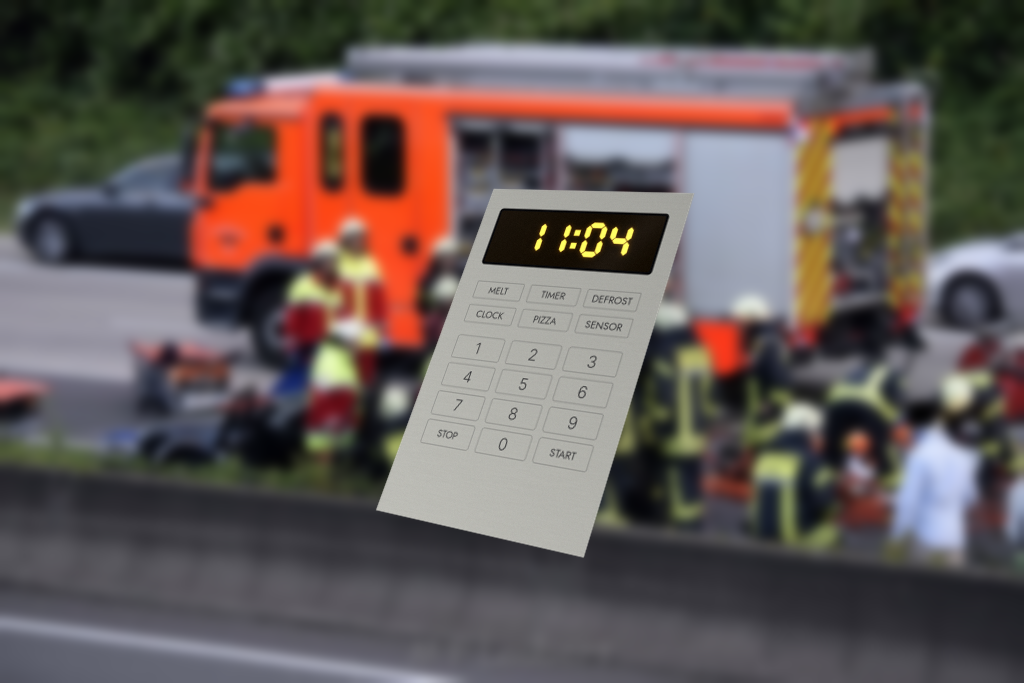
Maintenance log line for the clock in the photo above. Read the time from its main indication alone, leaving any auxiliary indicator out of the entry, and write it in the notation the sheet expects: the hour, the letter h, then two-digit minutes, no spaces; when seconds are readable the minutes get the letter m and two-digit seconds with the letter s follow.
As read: 11h04
